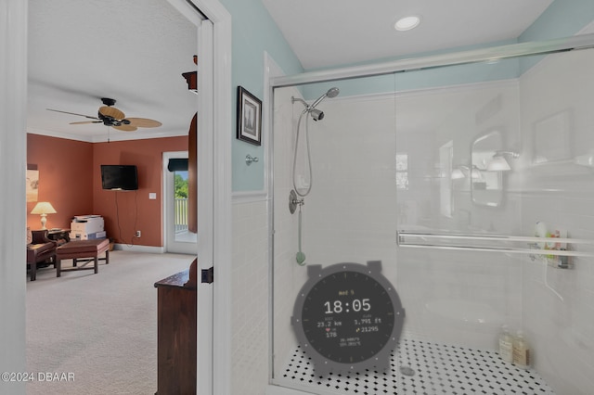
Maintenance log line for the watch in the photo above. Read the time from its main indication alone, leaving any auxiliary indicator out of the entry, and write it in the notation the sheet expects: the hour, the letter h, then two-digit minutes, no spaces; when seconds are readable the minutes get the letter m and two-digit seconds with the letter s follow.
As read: 18h05
